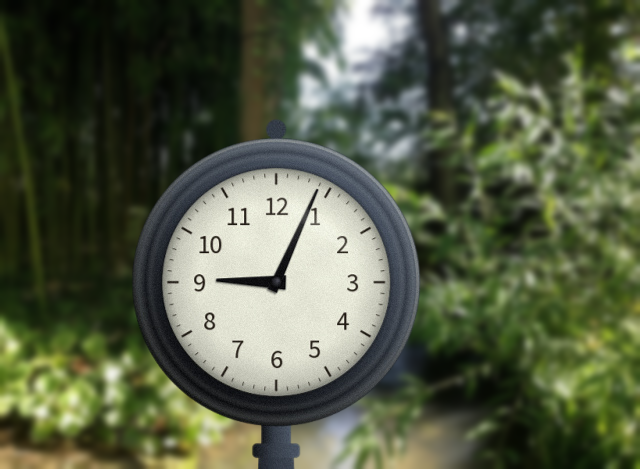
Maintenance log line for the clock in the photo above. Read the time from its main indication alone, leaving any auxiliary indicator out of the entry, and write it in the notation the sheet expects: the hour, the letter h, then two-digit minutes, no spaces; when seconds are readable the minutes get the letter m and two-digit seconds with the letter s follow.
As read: 9h04
